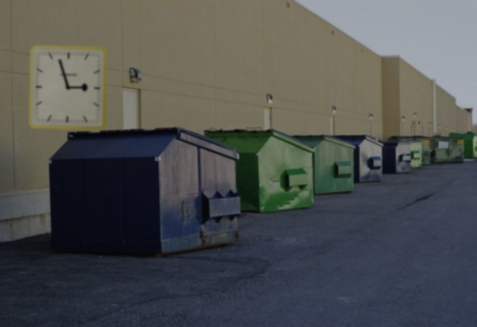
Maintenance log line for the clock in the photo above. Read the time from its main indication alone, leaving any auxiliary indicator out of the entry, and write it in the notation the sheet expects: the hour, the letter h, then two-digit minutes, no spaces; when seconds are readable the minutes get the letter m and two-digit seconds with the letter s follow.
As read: 2h57
